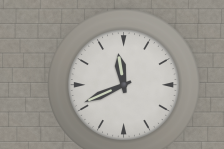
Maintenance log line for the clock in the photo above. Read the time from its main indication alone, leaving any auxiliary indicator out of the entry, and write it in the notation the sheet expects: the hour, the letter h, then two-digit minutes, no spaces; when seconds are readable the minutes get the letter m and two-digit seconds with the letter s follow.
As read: 11h41
